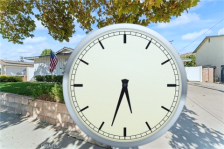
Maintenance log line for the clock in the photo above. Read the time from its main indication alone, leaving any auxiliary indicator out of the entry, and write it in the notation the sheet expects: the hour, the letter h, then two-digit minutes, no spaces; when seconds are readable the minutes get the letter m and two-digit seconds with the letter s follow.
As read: 5h33
